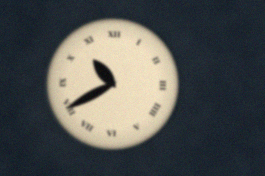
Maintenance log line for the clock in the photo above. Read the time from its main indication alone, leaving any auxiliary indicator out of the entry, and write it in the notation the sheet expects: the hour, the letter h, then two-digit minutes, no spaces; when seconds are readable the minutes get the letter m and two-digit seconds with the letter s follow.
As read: 10h40
